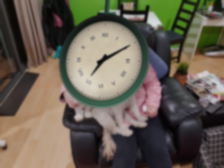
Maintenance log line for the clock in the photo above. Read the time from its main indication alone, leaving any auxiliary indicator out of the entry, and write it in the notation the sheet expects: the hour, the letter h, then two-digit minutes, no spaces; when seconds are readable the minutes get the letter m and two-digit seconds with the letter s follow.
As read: 7h10
